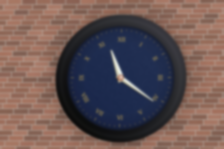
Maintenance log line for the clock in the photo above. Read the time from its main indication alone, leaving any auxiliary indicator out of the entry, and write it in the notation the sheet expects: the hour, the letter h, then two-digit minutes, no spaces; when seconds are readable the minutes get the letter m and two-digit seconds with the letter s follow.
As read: 11h21
